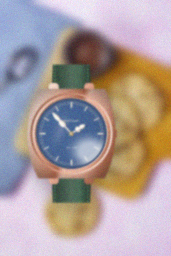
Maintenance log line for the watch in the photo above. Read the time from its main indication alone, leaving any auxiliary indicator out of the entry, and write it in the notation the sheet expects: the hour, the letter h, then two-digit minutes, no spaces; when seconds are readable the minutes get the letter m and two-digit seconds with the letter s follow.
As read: 1h53
